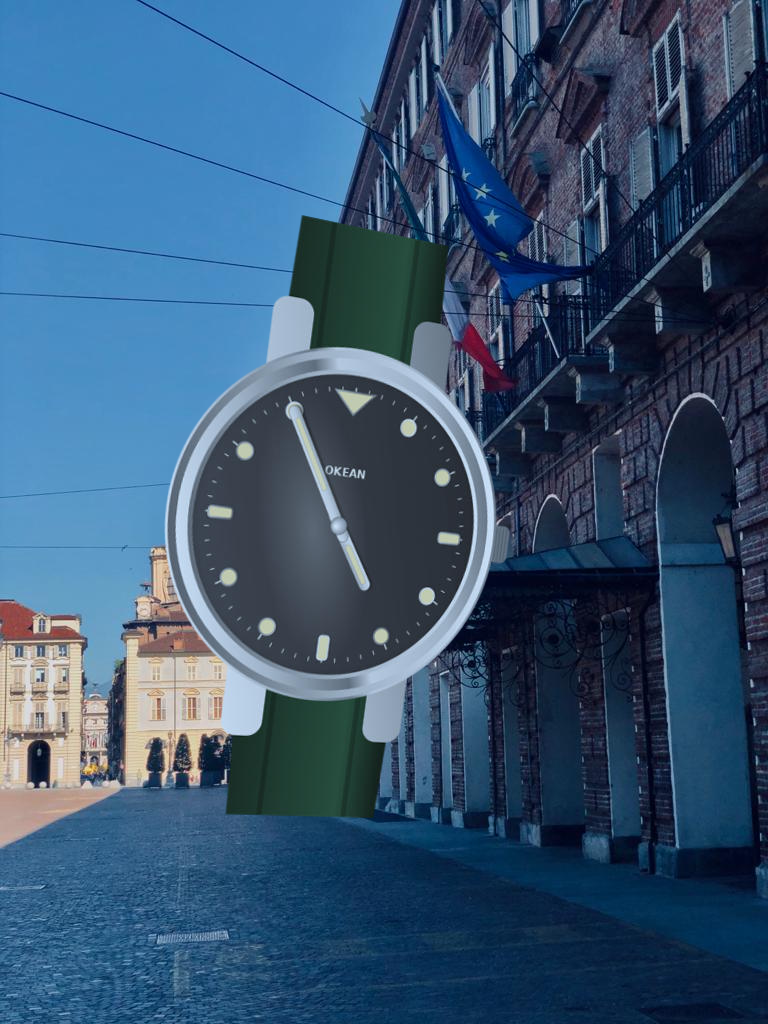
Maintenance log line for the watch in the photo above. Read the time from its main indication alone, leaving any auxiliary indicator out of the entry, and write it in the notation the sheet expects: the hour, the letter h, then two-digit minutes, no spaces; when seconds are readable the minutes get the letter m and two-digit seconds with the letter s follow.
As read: 4h55
